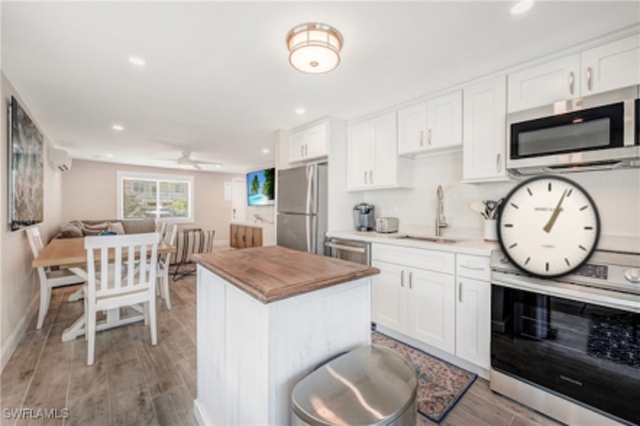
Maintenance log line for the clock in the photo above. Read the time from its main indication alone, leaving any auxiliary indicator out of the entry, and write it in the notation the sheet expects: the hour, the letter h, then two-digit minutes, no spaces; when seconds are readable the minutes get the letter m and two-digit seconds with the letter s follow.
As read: 1h04
